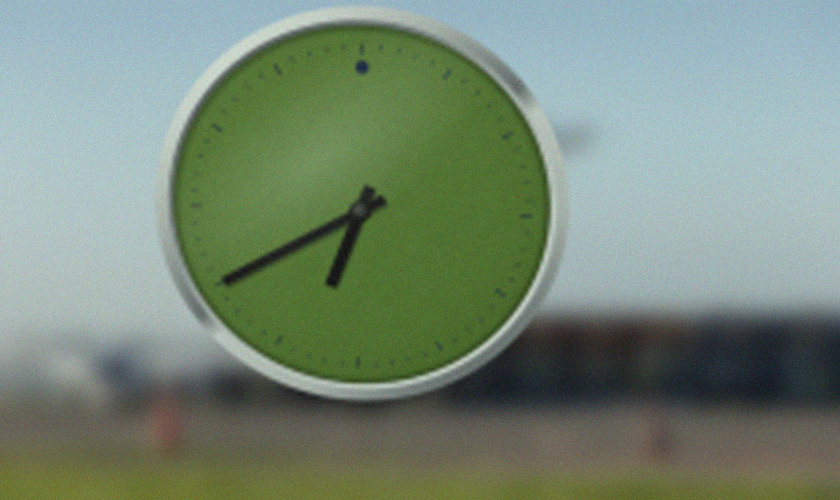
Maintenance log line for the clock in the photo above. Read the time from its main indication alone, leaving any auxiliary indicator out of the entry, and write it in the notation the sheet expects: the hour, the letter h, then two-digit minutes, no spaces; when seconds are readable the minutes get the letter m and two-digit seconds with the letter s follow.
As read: 6h40
